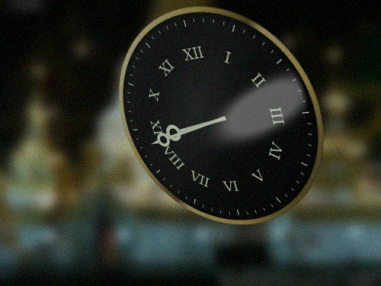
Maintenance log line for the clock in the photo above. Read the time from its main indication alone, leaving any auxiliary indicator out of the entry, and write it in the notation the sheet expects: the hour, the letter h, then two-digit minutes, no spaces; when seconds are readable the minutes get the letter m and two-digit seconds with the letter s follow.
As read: 8h43
